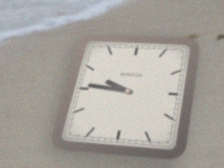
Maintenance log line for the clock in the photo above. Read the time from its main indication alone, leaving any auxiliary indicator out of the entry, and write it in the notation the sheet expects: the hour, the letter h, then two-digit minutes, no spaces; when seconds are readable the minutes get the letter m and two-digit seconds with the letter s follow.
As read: 9h46
